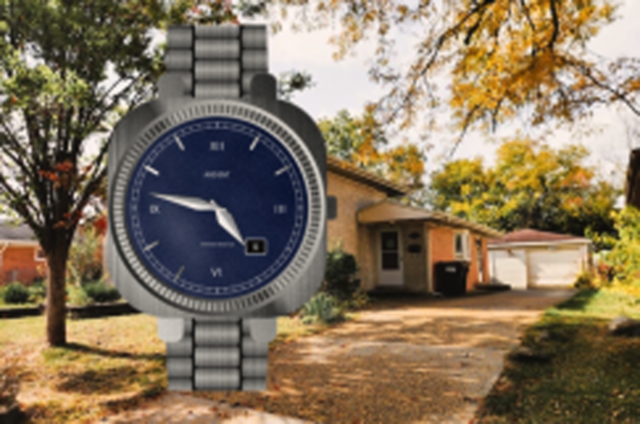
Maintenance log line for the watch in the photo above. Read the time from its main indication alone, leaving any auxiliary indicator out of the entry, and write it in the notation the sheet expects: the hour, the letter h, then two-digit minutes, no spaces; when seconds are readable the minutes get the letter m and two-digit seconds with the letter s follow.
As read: 4h47
